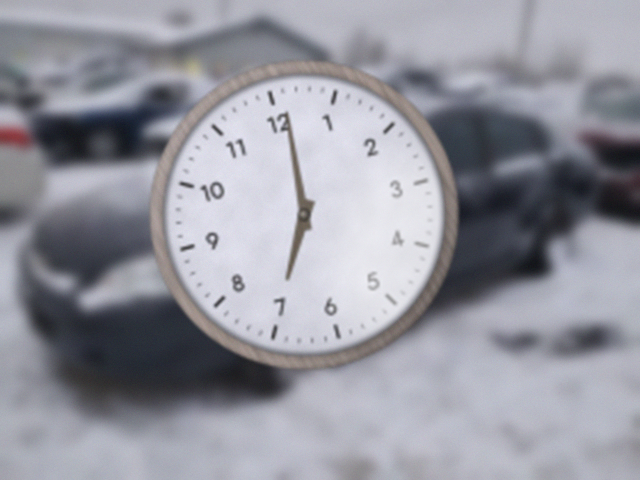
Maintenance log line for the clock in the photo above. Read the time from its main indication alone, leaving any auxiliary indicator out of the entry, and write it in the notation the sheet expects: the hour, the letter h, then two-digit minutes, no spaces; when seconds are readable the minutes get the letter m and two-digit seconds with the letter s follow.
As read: 7h01
